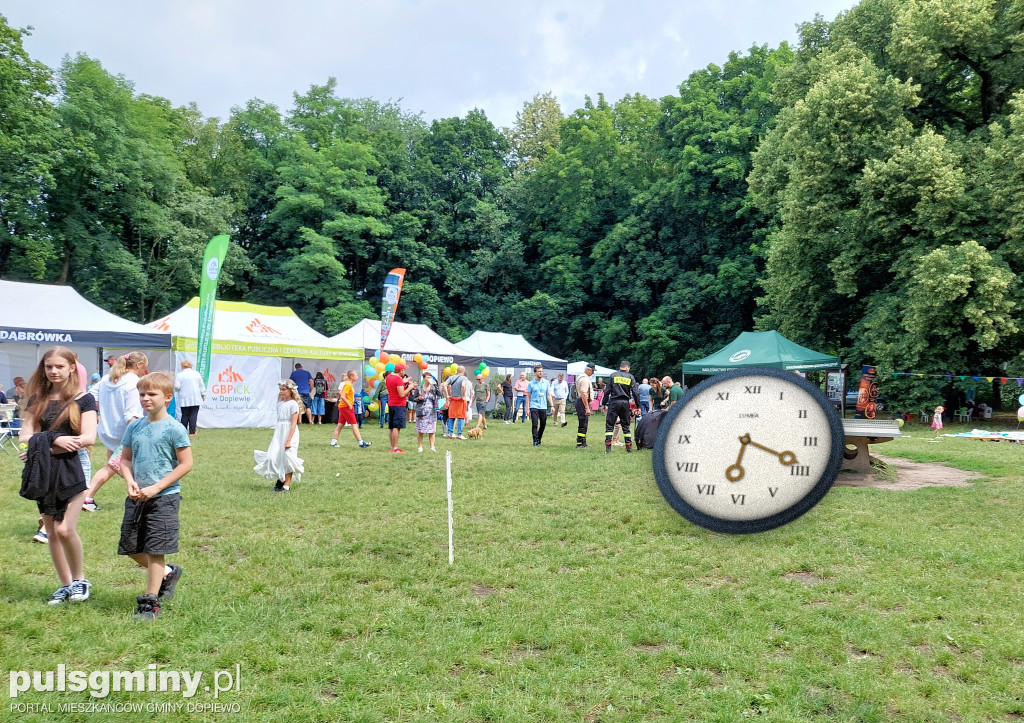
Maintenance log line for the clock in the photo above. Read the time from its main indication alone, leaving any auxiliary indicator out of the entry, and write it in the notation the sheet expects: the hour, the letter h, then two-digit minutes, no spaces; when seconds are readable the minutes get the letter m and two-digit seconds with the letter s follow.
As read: 6h19
